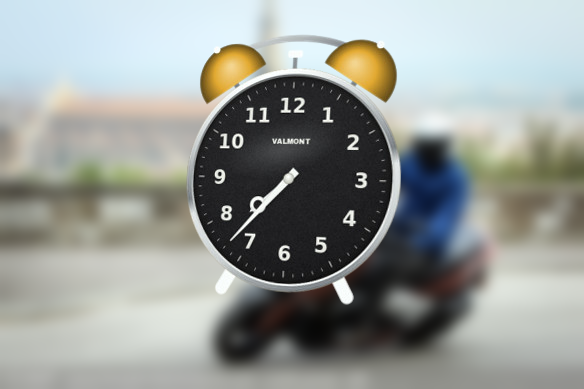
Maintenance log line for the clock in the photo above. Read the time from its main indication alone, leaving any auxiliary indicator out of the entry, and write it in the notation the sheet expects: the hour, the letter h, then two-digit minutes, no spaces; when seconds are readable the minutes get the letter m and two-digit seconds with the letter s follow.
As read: 7h37
